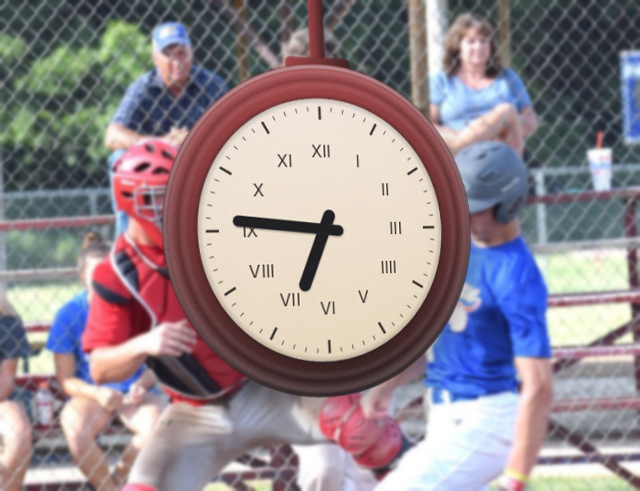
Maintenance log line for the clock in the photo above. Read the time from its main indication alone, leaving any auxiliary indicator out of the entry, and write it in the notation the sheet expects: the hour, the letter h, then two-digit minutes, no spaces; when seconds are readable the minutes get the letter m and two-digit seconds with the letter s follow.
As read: 6h46
